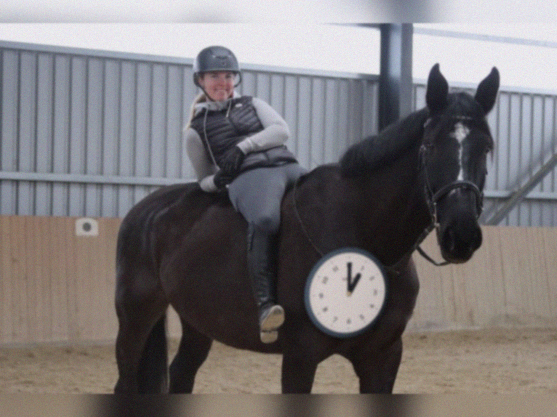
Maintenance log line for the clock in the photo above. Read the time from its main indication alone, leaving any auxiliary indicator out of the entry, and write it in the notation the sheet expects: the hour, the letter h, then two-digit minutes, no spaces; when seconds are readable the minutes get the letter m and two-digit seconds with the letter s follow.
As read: 1h00
